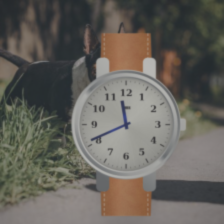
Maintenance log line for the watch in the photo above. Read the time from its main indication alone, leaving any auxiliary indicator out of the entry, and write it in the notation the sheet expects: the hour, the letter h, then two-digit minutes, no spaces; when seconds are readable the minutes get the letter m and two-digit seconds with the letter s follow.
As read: 11h41
